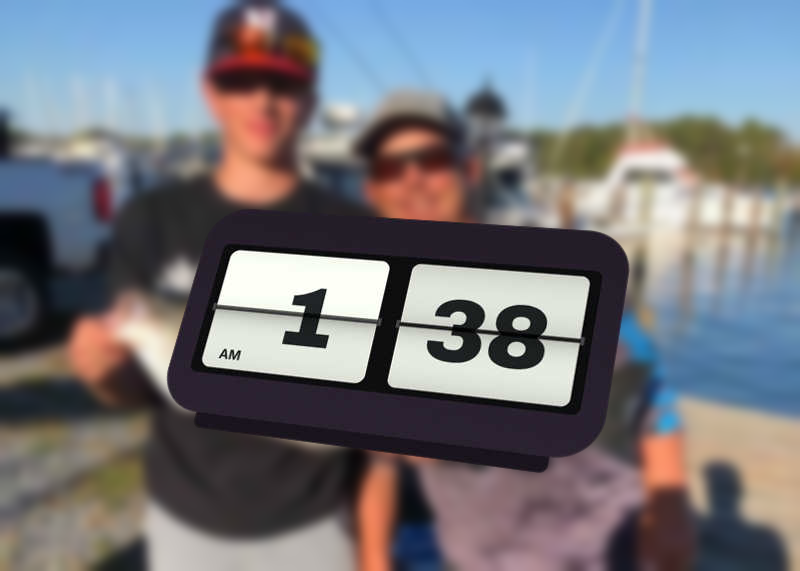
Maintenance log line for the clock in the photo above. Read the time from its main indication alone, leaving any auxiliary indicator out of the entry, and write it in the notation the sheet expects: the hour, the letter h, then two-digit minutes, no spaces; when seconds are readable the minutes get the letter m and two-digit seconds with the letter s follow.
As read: 1h38
